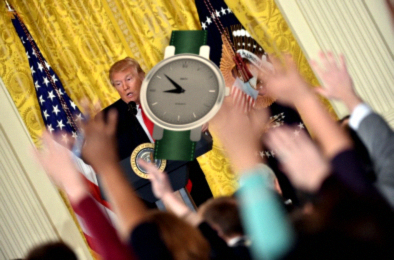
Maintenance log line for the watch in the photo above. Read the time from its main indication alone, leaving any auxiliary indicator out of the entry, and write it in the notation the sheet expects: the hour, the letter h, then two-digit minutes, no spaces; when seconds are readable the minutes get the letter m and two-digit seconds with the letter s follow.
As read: 8h52
